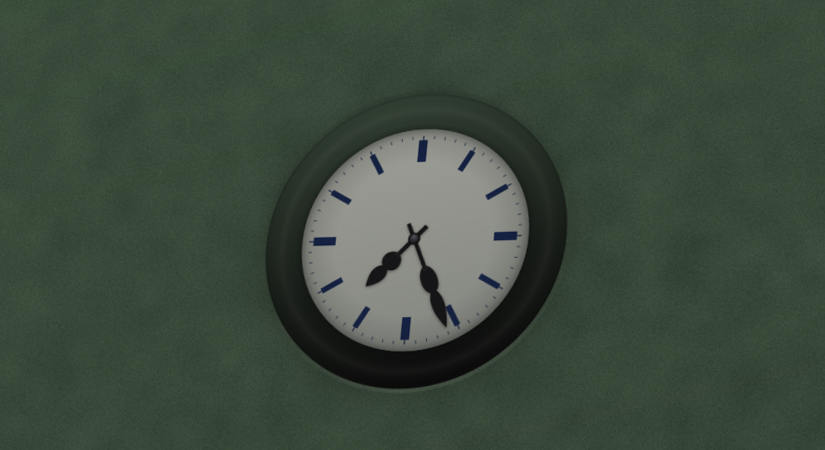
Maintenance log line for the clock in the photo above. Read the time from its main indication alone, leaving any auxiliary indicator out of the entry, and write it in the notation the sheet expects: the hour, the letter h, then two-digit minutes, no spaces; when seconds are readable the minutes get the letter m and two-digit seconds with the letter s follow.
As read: 7h26
